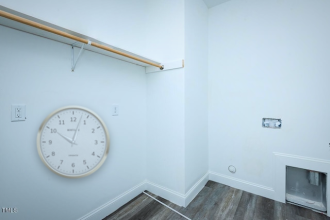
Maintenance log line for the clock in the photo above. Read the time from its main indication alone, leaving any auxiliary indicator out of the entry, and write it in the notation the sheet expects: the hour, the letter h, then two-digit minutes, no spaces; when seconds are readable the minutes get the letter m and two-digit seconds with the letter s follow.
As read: 10h03
